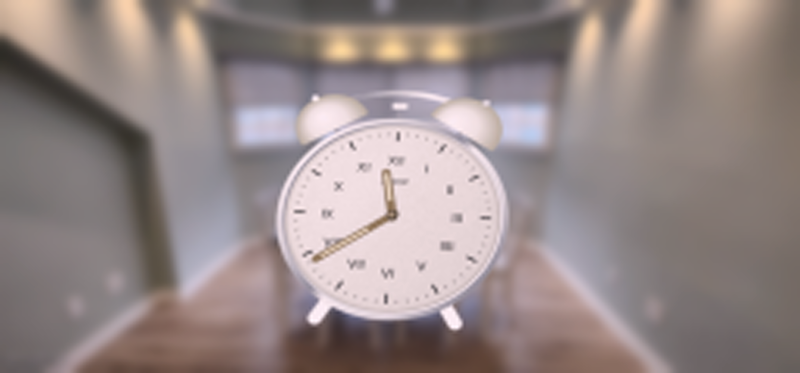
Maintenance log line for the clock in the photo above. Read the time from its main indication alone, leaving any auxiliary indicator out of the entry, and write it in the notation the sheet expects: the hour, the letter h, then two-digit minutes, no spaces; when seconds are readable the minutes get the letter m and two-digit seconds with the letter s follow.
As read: 11h39
